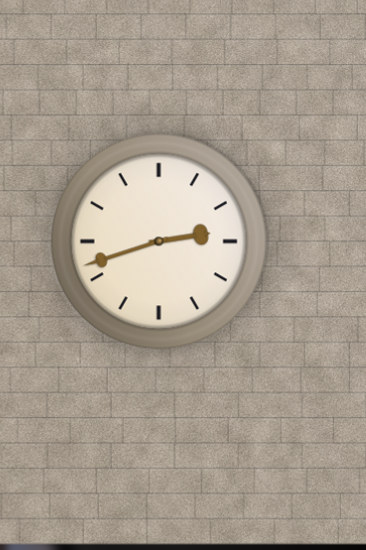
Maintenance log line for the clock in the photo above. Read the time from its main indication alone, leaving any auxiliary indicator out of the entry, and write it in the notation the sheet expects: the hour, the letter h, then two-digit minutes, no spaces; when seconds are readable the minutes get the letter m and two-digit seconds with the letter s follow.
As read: 2h42
